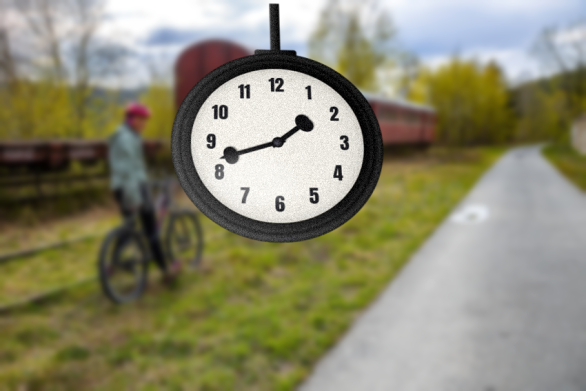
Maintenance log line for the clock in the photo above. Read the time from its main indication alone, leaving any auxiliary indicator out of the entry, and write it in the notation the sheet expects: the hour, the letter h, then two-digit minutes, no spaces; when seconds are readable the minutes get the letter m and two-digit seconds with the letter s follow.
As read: 1h42
